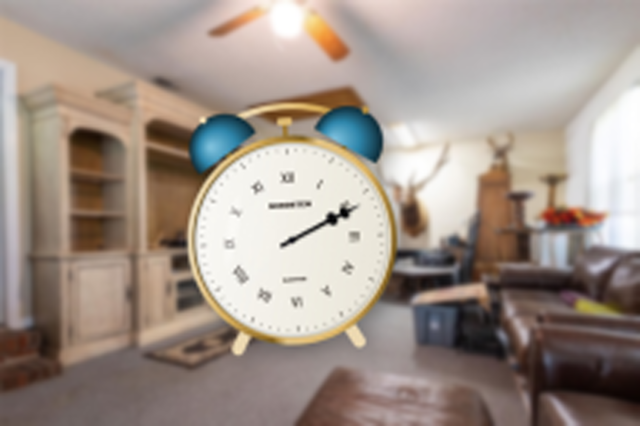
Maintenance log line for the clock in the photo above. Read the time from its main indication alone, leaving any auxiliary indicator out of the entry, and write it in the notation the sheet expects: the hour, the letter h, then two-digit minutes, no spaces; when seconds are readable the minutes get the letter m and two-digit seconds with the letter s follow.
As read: 2h11
